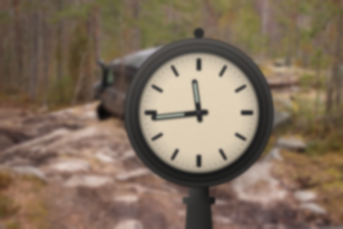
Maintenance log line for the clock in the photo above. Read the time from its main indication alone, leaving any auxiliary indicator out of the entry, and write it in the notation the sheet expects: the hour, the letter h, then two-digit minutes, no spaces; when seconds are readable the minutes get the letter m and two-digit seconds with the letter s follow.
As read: 11h44
